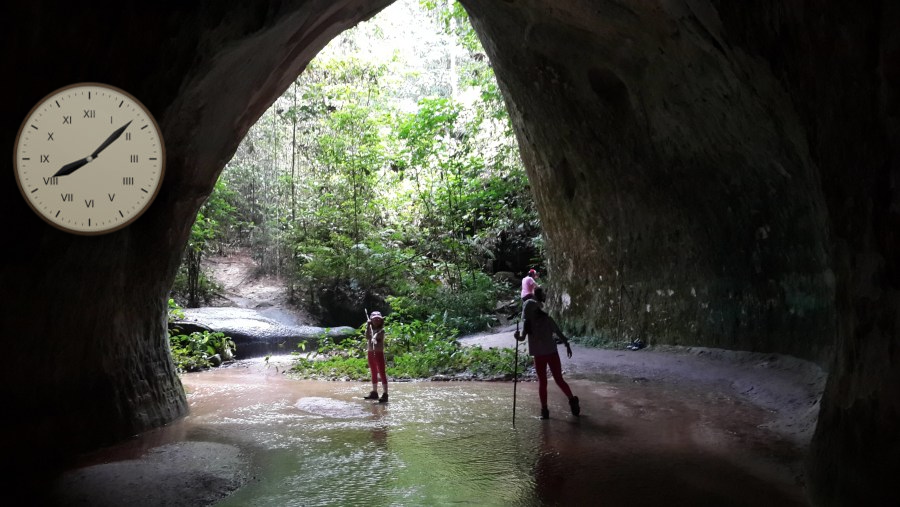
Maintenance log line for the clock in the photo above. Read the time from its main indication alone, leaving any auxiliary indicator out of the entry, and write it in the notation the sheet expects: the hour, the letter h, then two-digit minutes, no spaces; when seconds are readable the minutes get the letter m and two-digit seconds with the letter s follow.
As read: 8h08
